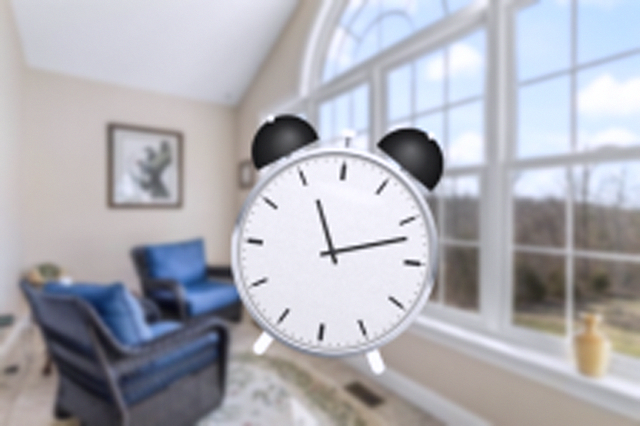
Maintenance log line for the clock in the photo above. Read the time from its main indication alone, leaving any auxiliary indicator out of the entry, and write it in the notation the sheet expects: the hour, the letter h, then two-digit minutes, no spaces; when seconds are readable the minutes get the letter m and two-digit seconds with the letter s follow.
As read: 11h12
